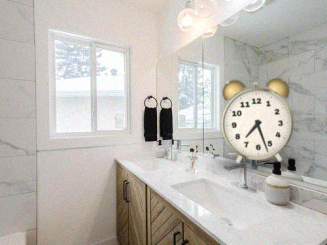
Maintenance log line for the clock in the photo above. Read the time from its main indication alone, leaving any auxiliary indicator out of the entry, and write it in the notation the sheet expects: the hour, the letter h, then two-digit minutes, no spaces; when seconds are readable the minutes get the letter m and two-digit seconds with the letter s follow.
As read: 7h27
